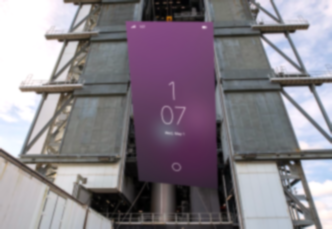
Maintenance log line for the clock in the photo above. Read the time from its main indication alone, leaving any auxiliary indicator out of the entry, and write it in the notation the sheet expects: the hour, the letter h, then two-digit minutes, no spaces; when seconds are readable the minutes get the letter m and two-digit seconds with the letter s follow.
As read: 1h07
